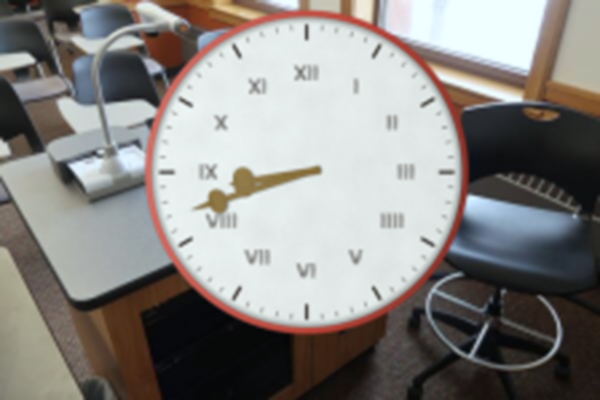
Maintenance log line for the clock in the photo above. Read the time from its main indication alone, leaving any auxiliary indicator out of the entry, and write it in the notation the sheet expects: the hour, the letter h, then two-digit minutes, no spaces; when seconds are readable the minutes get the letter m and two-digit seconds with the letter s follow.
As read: 8h42
